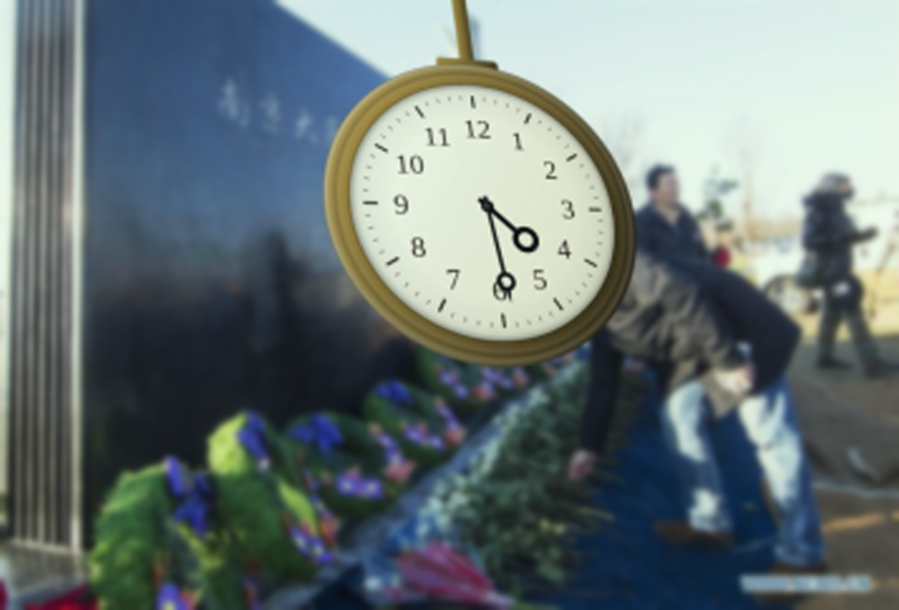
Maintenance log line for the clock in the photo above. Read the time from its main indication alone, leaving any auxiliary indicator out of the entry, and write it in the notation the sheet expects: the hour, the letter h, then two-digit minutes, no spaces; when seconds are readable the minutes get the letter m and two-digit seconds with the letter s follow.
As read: 4h29
